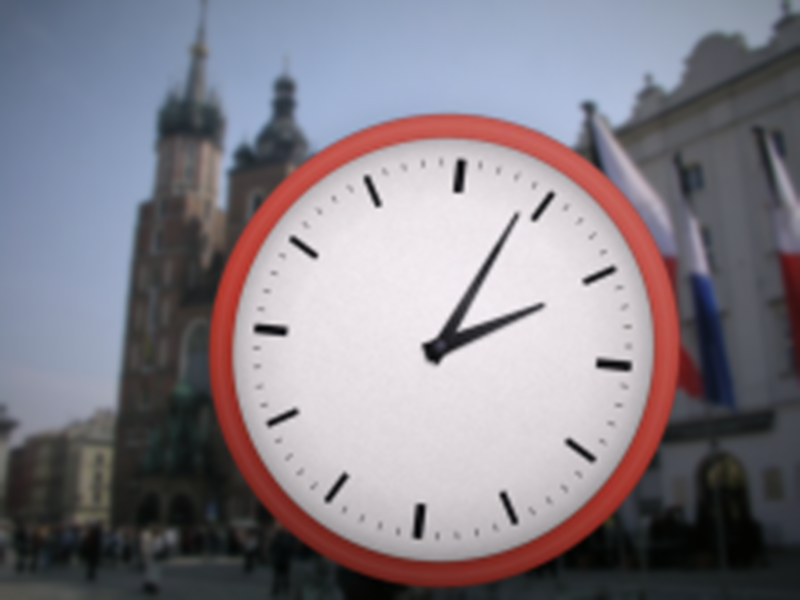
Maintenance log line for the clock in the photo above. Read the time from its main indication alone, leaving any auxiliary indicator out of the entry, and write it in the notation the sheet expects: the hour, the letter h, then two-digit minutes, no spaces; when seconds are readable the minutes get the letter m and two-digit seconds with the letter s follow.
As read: 2h04
